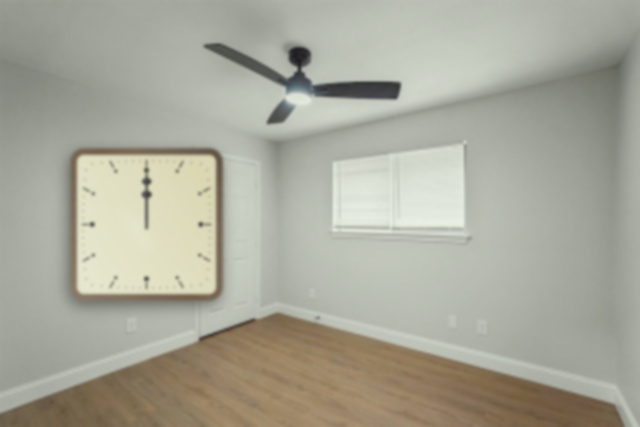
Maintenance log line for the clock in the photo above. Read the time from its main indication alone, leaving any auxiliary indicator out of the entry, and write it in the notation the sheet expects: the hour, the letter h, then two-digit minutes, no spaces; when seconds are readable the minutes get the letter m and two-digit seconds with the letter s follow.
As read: 12h00
